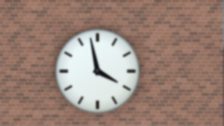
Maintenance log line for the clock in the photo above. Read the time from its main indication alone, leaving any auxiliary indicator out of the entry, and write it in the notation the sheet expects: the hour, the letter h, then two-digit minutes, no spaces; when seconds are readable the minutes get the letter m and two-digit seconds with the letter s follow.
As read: 3h58
